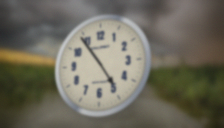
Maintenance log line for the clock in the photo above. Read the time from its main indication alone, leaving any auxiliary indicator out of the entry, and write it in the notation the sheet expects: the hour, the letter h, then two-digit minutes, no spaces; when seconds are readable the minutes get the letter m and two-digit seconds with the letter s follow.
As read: 4h54
